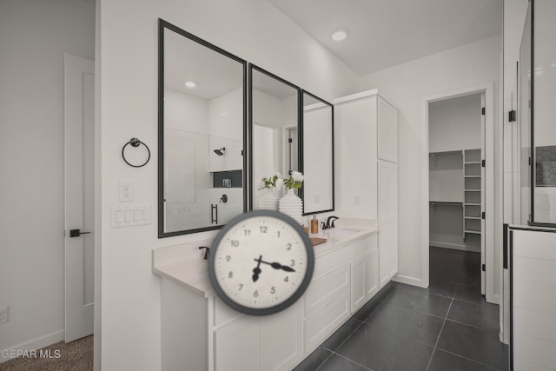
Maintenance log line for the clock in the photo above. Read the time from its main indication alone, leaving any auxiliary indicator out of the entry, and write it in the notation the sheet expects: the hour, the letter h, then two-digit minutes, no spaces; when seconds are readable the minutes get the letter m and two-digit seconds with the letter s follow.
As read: 6h17
